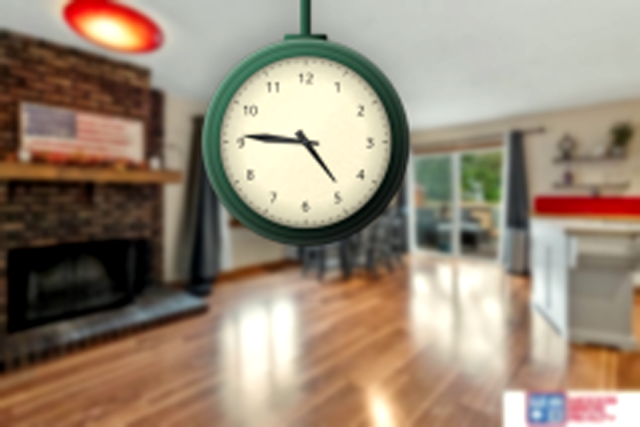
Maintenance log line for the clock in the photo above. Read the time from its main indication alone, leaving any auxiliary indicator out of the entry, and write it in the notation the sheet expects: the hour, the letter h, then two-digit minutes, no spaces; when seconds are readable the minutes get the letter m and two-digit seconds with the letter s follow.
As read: 4h46
